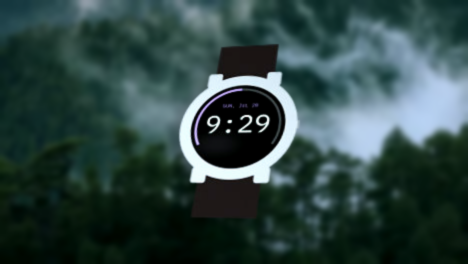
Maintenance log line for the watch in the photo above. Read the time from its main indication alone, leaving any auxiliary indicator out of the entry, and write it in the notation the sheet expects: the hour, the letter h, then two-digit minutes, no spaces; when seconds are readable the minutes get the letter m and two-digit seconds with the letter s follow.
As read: 9h29
